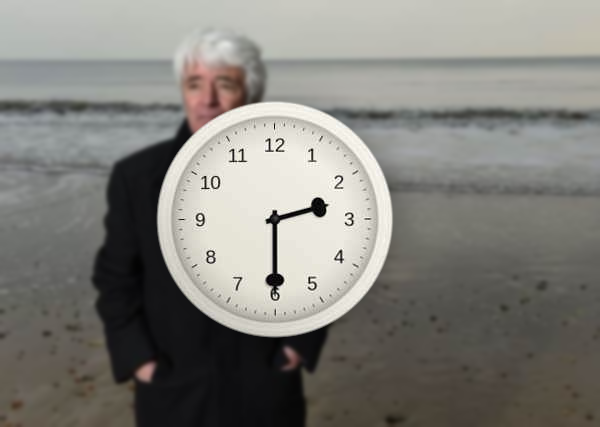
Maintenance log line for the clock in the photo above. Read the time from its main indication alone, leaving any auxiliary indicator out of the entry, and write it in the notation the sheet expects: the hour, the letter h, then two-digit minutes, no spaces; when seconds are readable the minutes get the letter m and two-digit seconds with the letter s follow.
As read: 2h30
